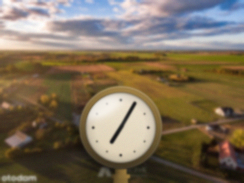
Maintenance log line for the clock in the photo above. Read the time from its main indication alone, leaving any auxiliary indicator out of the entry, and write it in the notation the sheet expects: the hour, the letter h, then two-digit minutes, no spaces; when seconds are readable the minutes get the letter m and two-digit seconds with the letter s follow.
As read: 7h05
